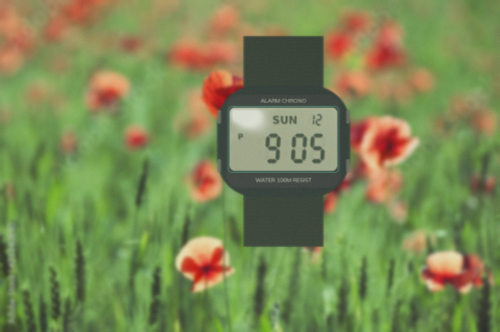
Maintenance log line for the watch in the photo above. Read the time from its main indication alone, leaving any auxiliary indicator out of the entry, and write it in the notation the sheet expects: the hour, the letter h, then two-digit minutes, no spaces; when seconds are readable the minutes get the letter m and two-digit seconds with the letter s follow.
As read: 9h05
